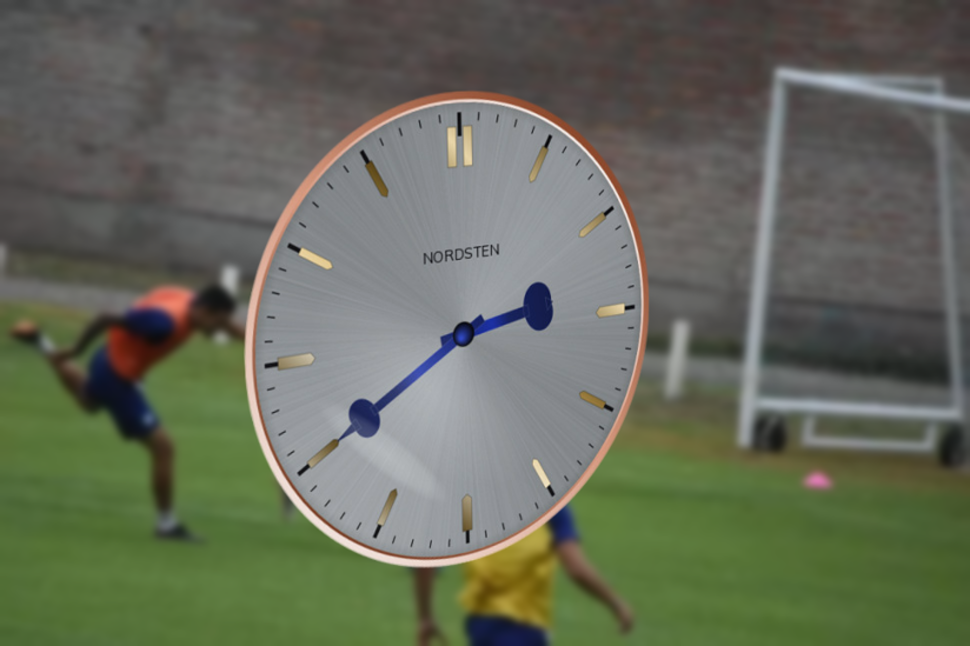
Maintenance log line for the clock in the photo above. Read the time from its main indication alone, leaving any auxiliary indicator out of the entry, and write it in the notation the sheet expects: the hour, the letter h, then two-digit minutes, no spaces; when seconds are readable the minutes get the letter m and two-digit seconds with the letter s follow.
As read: 2h40
